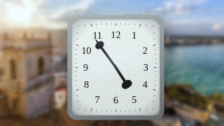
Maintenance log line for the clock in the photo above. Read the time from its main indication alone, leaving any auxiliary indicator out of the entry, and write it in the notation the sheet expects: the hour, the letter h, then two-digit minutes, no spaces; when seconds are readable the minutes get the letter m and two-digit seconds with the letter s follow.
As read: 4h54
